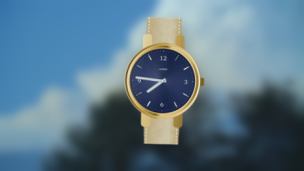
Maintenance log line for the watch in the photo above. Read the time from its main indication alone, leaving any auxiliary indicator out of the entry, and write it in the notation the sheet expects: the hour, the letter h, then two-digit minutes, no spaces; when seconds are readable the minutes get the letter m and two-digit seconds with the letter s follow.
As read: 7h46
